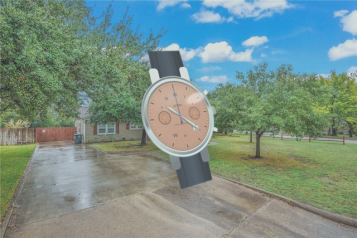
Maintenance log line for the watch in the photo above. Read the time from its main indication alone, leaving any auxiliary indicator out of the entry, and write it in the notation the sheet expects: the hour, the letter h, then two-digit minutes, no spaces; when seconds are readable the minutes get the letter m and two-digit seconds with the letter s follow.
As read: 10h22
